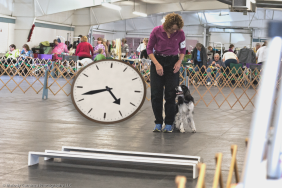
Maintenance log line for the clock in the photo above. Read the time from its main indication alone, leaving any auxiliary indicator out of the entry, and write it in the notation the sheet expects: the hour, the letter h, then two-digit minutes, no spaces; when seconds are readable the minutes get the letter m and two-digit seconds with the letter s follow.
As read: 4h42
